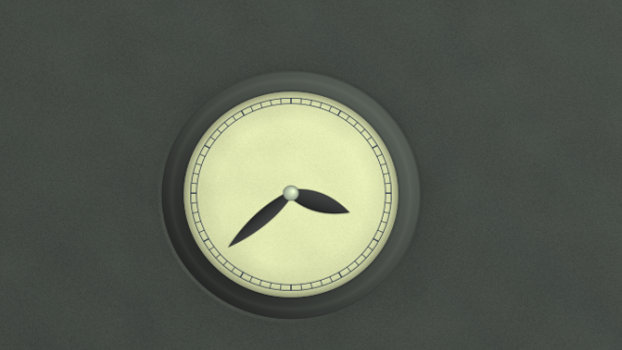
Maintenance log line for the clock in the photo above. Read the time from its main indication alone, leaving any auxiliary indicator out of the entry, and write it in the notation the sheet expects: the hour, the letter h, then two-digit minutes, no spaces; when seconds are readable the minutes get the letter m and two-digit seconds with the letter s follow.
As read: 3h38
